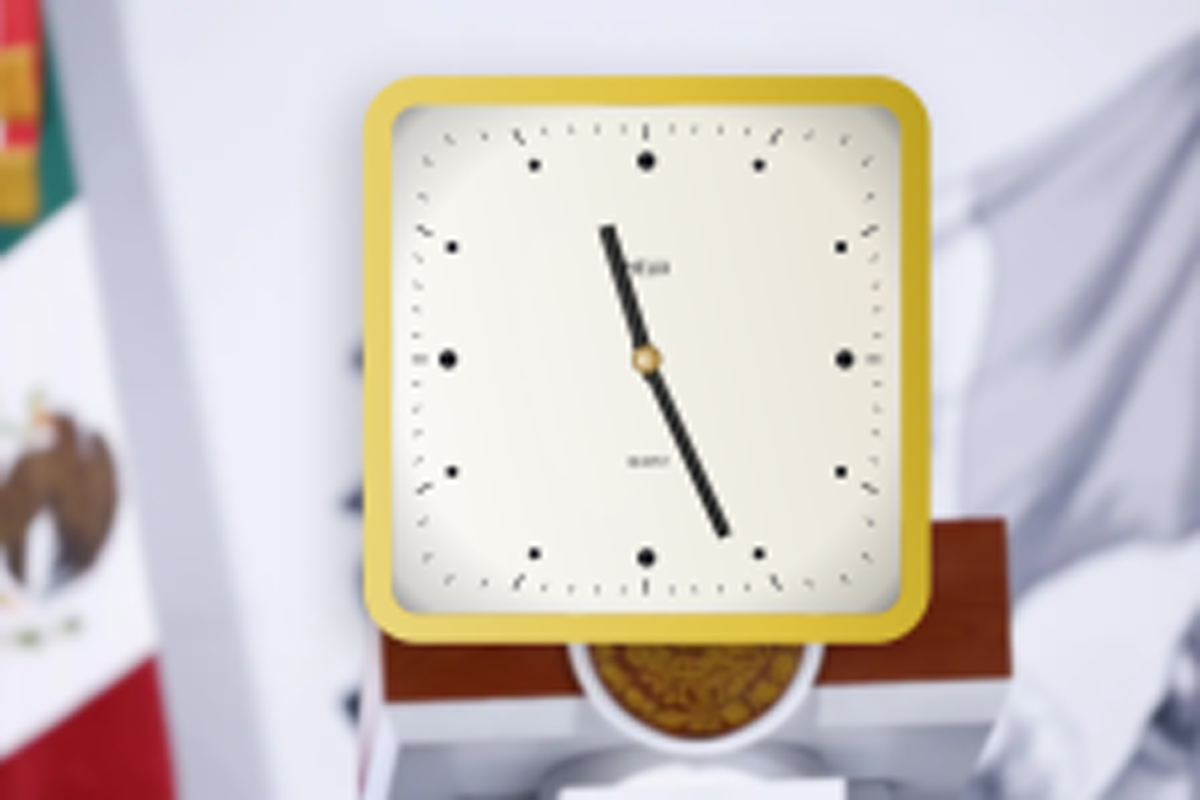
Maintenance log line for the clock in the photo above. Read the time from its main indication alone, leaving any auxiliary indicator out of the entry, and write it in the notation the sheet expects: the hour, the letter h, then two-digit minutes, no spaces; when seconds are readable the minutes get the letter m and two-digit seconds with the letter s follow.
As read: 11h26
